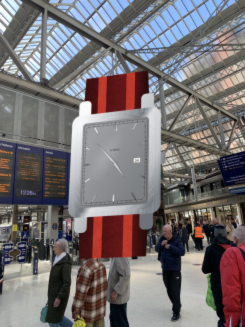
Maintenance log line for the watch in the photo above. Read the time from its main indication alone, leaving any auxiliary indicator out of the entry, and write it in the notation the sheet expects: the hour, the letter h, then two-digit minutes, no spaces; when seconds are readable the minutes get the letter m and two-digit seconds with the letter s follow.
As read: 4h53
